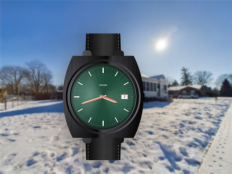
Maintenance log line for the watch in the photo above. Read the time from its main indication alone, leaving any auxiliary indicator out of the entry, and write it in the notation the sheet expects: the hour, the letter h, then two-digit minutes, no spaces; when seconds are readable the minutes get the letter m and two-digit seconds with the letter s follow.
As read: 3h42
